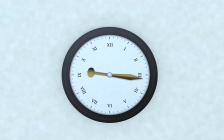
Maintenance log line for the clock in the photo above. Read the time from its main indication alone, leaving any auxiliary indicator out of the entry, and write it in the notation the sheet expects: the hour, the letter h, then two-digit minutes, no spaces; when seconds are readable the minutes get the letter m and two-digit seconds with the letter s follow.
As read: 9h16
